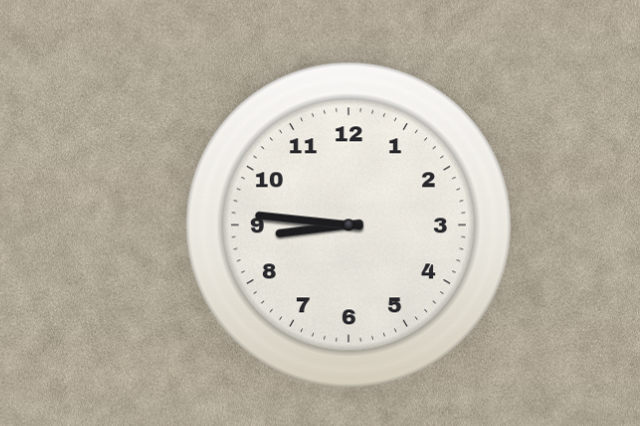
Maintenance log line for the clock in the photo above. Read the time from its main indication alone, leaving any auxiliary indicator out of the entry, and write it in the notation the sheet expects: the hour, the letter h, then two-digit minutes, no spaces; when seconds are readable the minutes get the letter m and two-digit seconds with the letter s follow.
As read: 8h46
